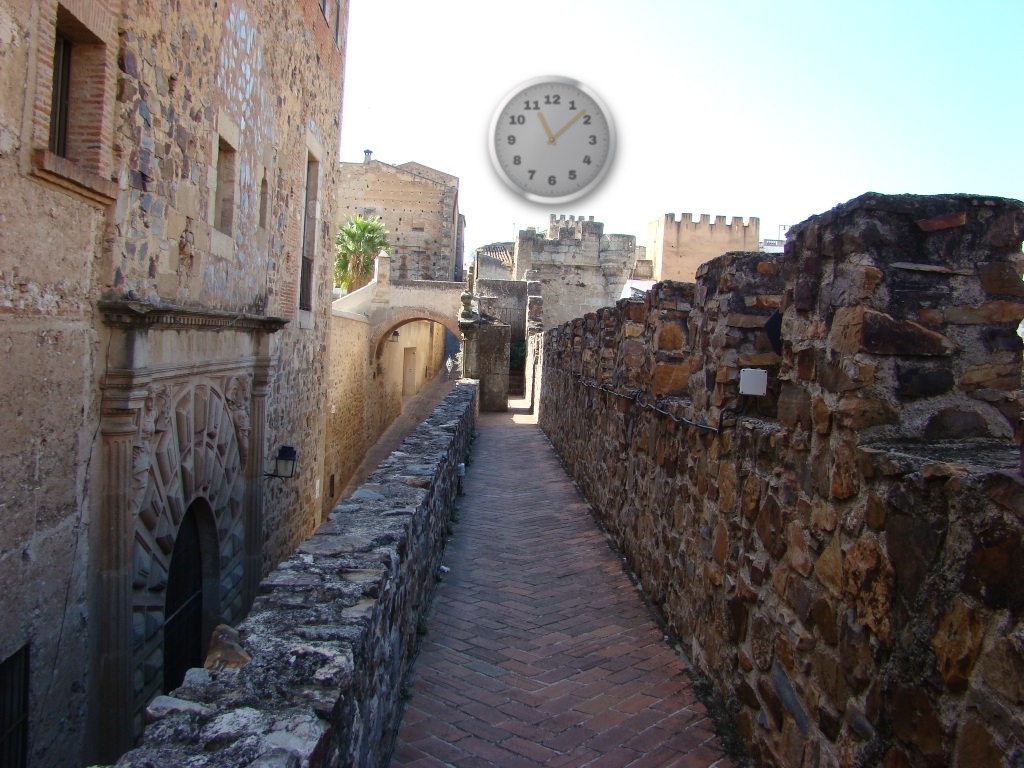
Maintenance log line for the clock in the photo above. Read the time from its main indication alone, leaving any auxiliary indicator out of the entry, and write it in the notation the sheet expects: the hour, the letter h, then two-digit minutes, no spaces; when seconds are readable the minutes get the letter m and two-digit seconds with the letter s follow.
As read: 11h08
